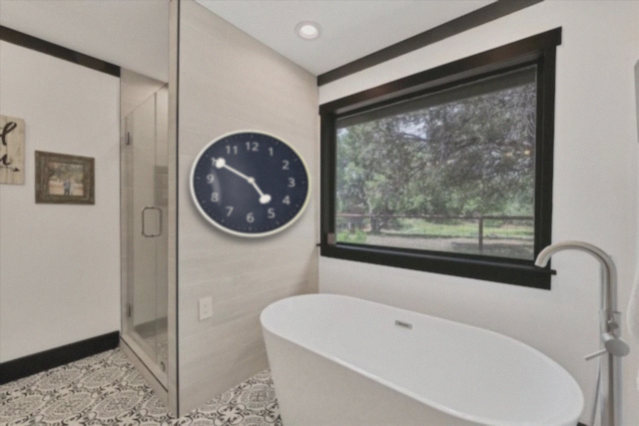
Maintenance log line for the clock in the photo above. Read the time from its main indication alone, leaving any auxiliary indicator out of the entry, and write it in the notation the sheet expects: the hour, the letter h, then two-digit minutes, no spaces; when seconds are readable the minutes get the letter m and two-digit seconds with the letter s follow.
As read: 4h50
